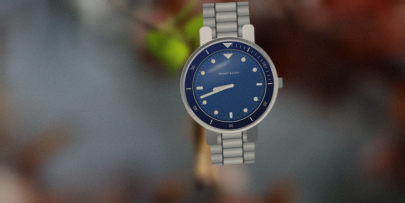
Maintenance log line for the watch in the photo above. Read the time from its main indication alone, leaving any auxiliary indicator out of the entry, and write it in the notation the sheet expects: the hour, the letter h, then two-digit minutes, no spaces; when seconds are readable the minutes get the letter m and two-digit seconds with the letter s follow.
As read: 8h42
